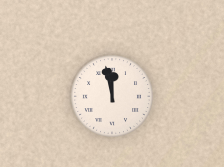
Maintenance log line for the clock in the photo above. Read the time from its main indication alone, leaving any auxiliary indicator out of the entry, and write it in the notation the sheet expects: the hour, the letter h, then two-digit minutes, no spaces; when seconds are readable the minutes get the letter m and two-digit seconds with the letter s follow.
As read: 11h58
